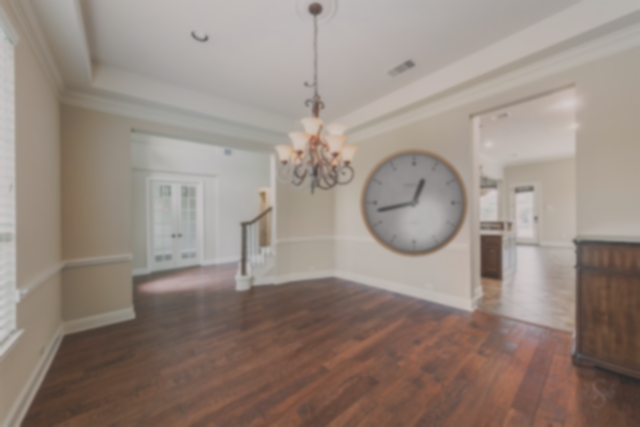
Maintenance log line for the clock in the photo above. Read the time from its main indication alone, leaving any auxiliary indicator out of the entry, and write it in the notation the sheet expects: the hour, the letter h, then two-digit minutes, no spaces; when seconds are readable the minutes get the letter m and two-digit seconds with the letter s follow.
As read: 12h43
